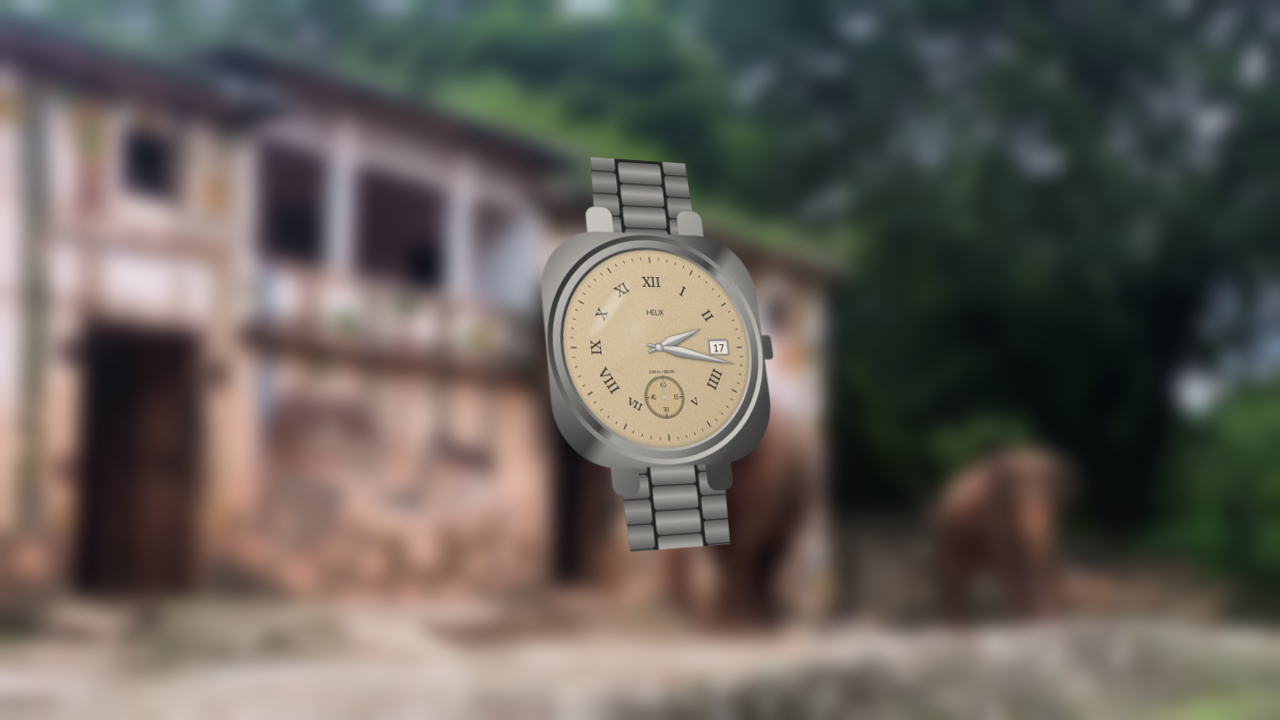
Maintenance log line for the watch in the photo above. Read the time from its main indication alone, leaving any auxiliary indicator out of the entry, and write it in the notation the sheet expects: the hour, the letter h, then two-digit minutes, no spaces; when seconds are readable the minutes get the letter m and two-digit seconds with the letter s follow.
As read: 2h17
